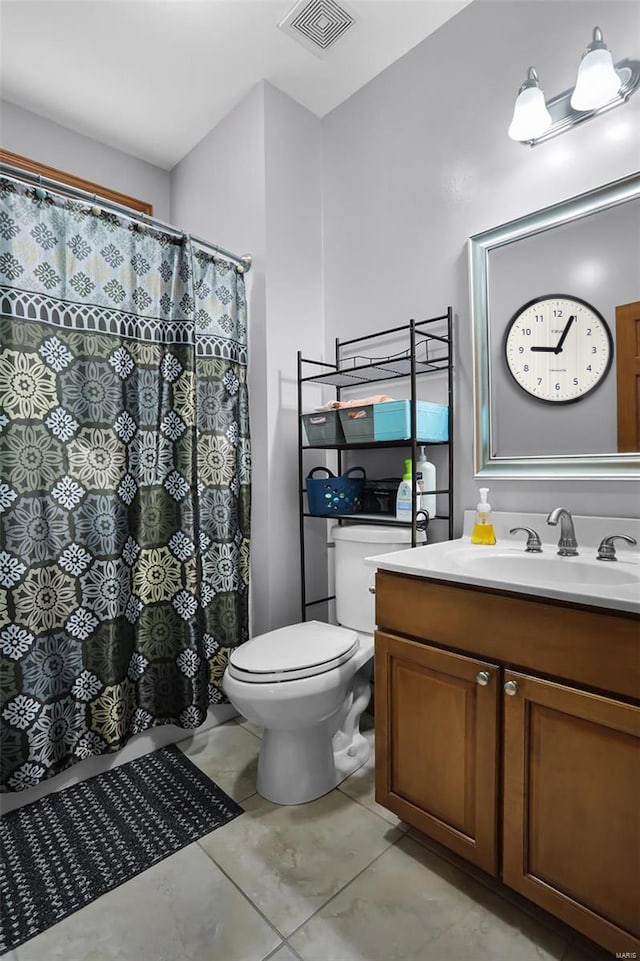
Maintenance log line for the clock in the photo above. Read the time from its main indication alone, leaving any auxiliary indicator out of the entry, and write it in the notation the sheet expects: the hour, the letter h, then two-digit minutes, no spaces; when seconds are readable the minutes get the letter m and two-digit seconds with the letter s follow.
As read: 9h04
